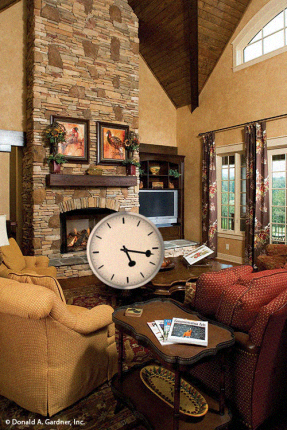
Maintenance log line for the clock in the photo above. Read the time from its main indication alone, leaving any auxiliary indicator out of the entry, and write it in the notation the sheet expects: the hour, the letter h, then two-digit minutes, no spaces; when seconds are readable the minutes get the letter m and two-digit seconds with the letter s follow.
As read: 5h17
